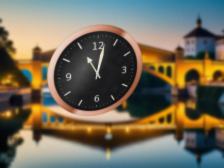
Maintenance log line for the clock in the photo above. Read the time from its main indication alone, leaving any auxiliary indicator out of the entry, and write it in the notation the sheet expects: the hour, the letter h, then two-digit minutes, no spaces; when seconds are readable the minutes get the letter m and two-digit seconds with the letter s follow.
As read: 11h02
